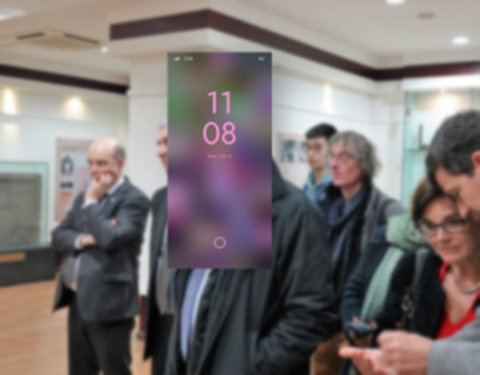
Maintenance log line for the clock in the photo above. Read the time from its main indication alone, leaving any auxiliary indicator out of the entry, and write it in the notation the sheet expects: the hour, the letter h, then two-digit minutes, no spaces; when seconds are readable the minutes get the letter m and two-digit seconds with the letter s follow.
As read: 11h08
